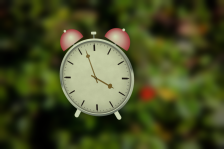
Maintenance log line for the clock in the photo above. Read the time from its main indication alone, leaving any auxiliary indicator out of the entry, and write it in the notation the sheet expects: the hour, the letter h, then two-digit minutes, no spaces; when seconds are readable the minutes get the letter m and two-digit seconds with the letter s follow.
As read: 3h57
